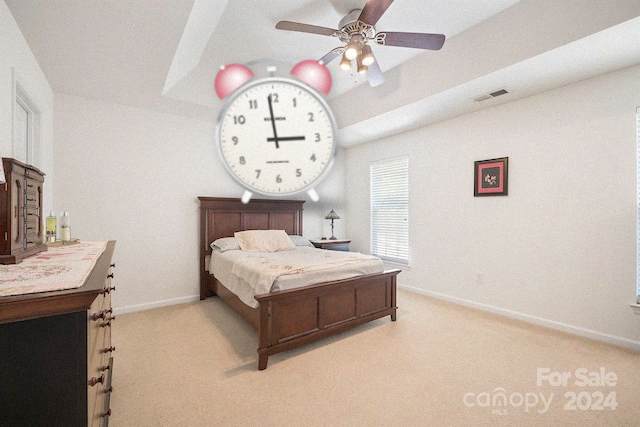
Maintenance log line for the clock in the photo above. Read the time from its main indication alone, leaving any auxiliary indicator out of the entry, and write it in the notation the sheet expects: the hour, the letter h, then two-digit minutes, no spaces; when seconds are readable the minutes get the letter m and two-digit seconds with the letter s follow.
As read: 2h59
